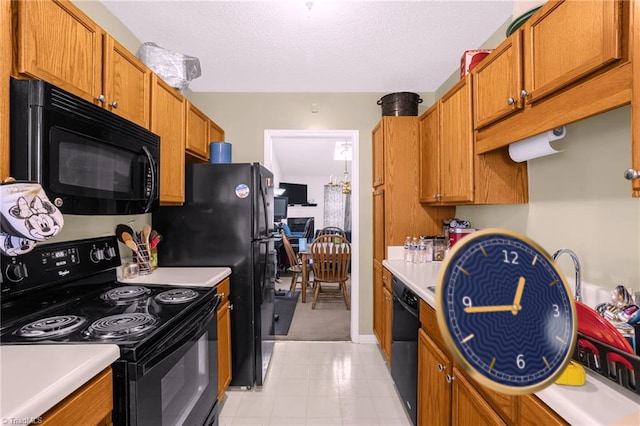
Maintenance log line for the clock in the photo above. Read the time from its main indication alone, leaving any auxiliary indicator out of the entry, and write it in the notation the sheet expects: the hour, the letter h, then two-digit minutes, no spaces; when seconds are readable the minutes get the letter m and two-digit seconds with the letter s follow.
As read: 12h44
